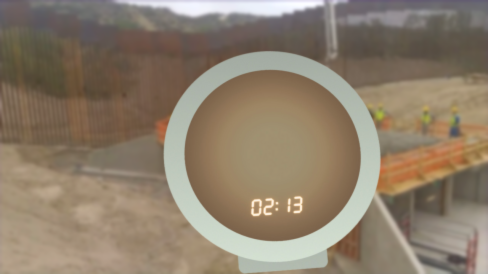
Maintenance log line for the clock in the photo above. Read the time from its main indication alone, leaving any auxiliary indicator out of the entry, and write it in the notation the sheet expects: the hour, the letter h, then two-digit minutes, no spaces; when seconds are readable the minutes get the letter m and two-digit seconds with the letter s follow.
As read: 2h13
